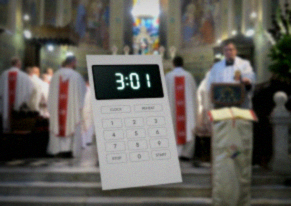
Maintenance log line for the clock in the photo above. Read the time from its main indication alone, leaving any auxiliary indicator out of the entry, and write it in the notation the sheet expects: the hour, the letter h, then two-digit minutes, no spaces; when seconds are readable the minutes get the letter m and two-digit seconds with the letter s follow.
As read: 3h01
